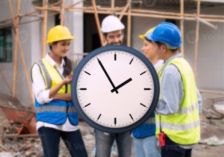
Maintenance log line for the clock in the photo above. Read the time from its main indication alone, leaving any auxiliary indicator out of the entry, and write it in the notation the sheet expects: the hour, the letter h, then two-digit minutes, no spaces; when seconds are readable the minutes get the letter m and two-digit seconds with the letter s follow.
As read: 1h55
